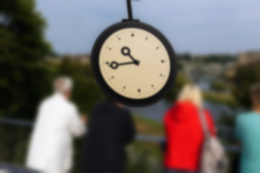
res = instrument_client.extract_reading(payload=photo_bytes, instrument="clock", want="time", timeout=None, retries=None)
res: 10:44
